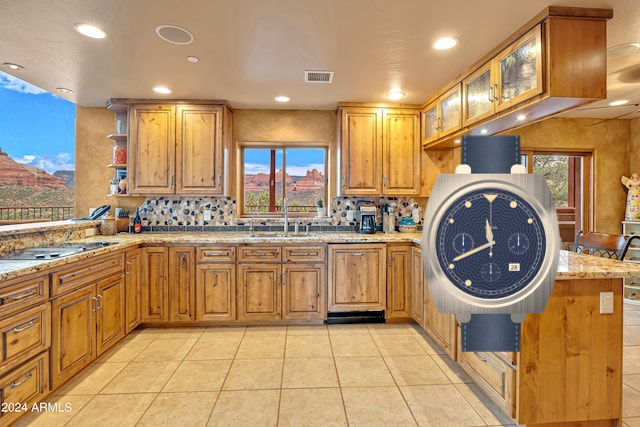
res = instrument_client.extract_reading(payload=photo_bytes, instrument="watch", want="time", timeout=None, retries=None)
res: 11:41
